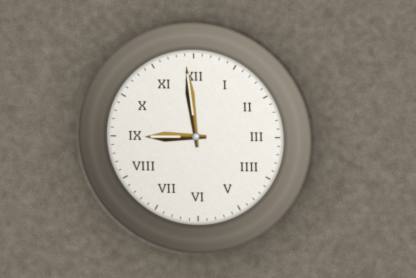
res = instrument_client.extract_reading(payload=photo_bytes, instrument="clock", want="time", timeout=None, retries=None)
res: 8:59
